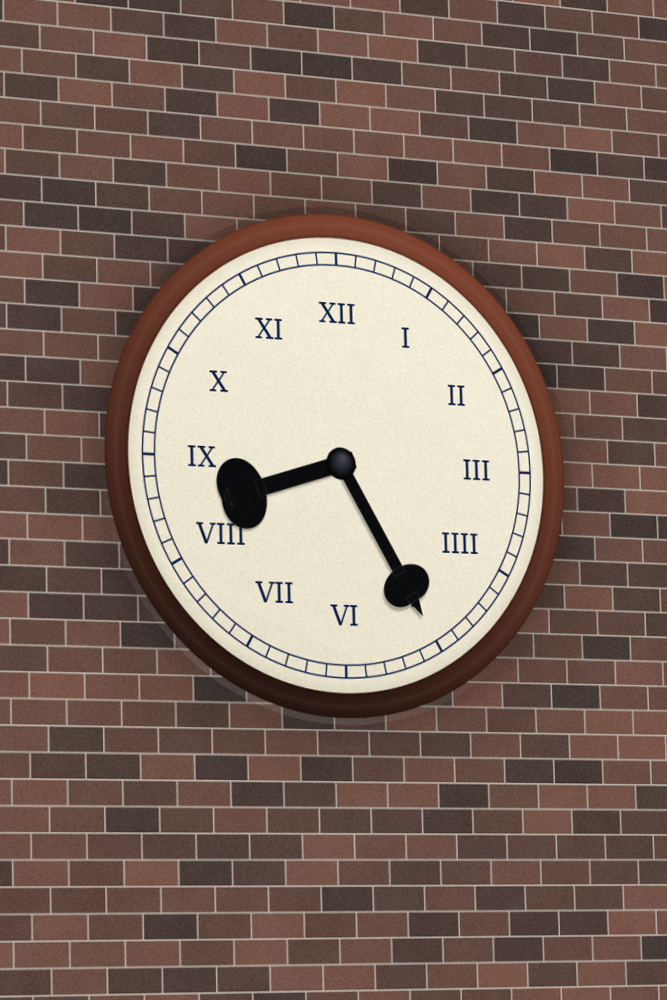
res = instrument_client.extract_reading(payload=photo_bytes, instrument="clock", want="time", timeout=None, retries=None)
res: 8:25
